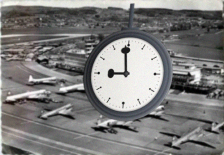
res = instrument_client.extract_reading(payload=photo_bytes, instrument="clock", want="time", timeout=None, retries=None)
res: 8:59
